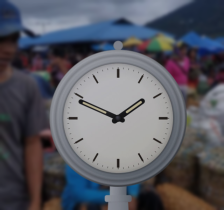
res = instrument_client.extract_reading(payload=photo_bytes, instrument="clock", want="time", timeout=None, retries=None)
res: 1:49
